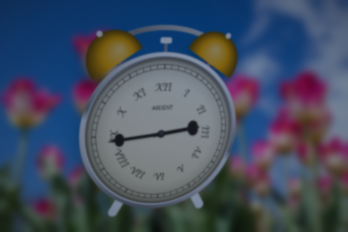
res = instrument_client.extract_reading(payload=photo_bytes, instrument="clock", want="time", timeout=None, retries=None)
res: 2:44
